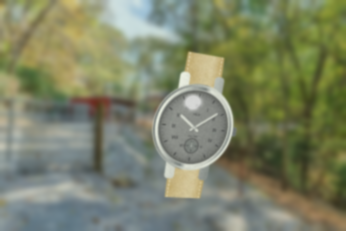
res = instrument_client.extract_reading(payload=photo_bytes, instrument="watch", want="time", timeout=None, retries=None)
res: 10:09
